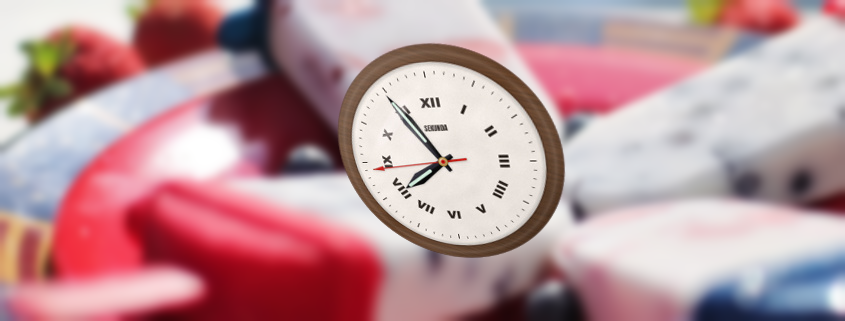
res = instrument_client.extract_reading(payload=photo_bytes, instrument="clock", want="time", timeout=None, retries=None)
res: 7:54:44
